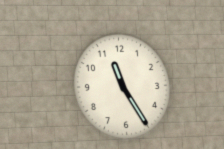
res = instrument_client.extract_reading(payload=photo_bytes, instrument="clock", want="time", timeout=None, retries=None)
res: 11:25
